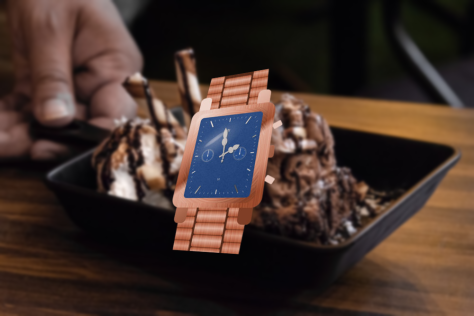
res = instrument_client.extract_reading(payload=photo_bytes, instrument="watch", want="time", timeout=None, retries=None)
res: 1:59
